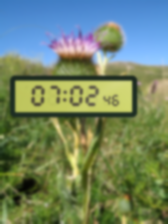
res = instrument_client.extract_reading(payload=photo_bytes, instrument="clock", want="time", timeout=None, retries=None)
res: 7:02:46
